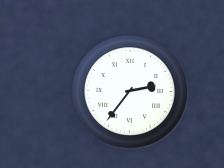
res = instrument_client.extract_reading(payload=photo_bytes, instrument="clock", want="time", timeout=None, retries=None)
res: 2:36
